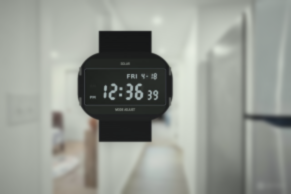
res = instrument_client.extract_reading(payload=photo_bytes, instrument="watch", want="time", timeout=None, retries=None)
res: 12:36:39
